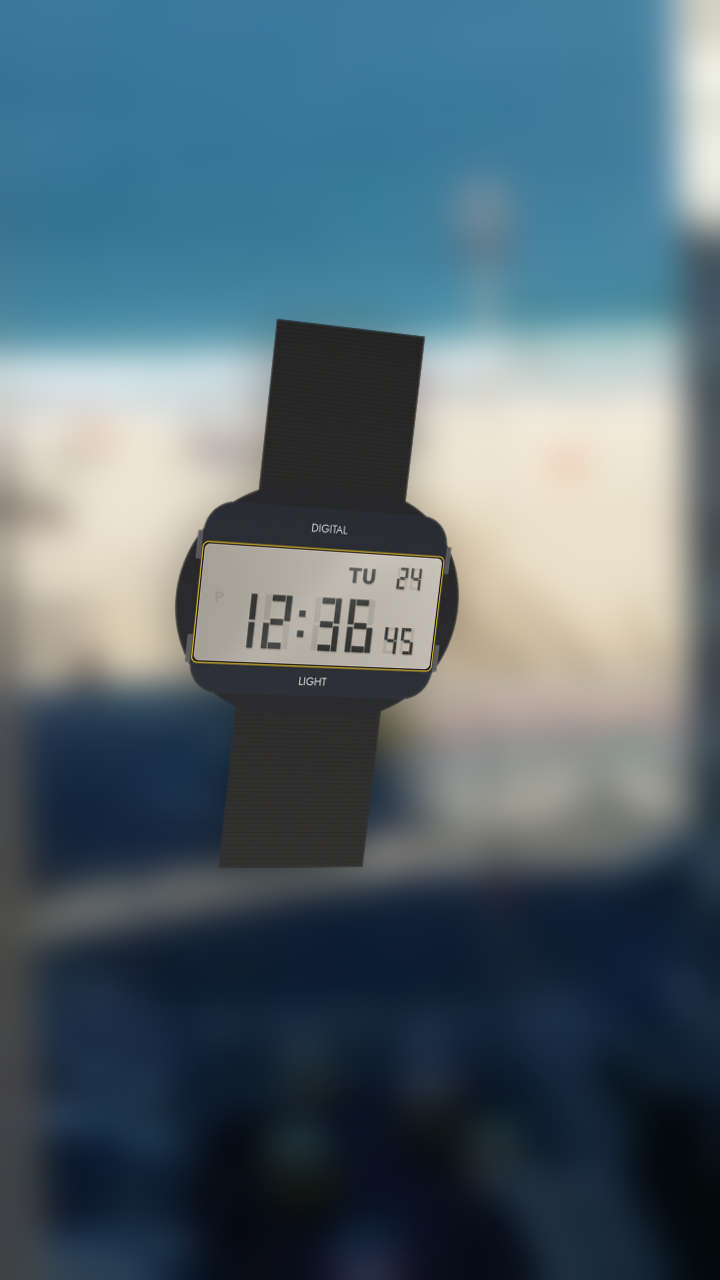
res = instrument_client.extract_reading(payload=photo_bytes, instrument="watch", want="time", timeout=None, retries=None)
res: 12:36:45
